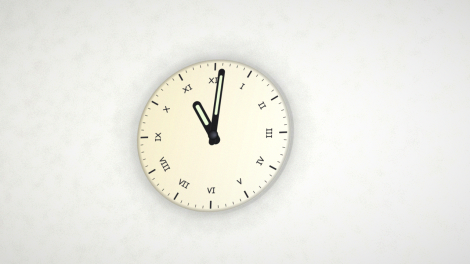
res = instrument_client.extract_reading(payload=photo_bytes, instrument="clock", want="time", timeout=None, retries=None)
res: 11:01
